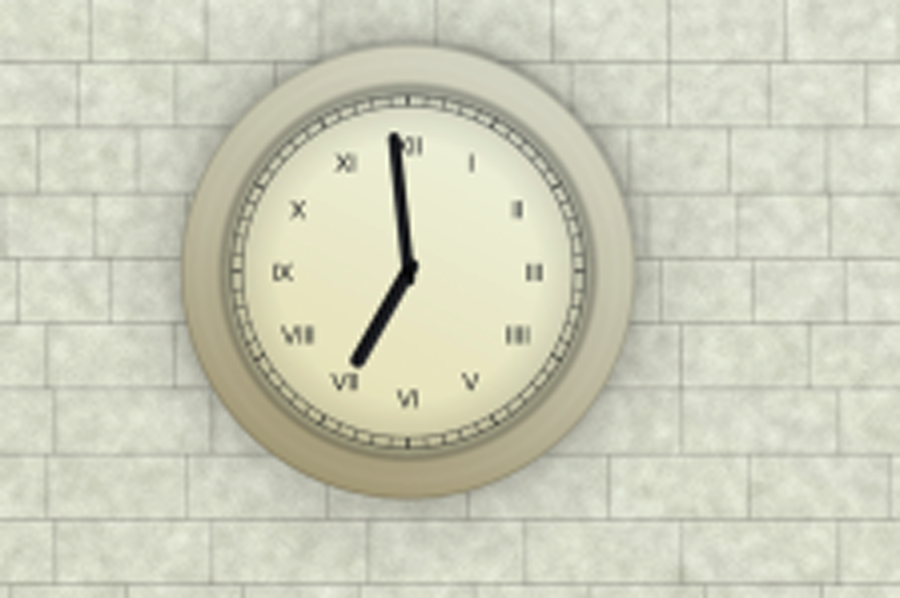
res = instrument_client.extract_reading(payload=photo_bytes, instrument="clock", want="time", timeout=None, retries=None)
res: 6:59
